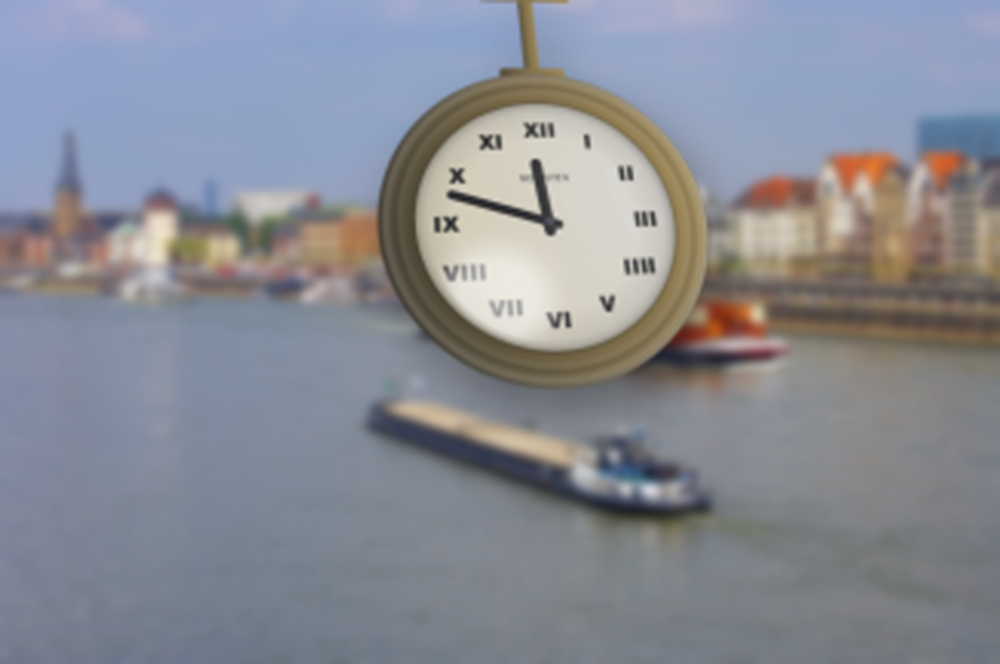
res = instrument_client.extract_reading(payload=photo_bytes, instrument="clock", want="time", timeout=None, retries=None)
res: 11:48
